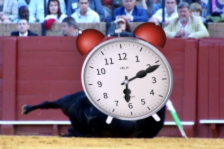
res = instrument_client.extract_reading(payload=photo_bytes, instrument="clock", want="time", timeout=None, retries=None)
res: 6:11
